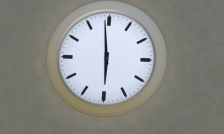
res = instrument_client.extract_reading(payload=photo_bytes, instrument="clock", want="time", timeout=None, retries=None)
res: 5:59
